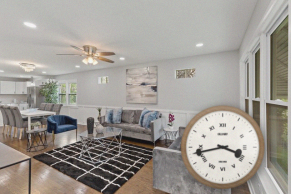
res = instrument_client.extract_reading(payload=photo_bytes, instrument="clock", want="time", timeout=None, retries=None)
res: 3:43
